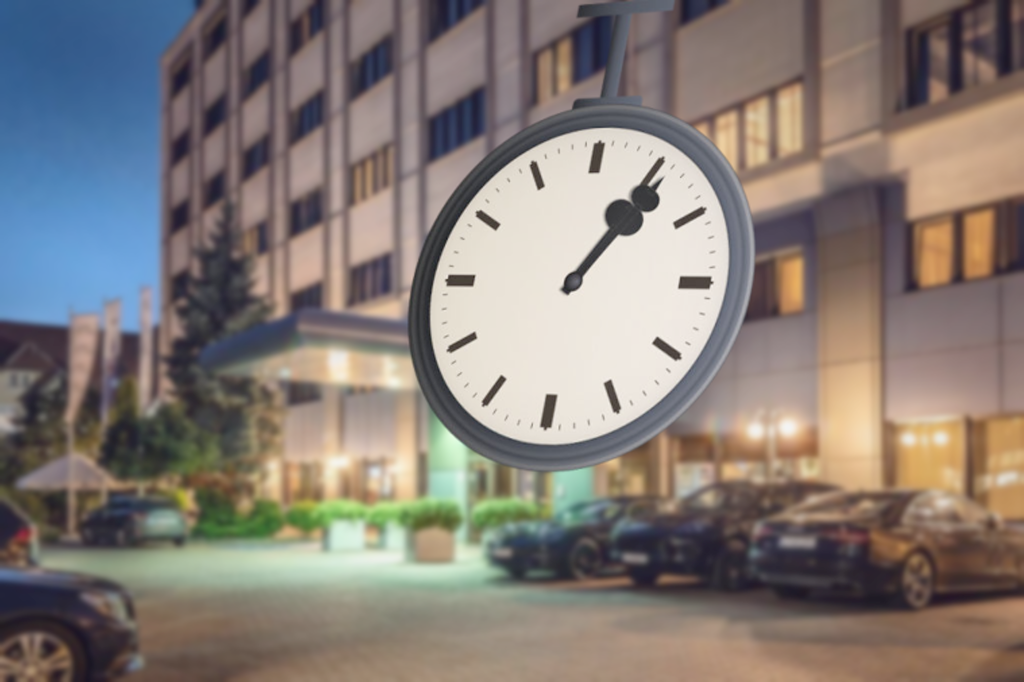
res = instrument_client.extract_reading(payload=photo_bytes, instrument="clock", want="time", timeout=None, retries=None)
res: 1:06
